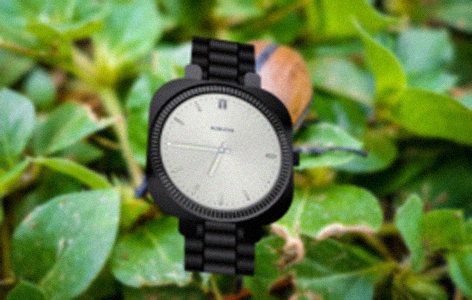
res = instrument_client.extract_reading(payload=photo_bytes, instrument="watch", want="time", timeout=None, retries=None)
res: 6:45
